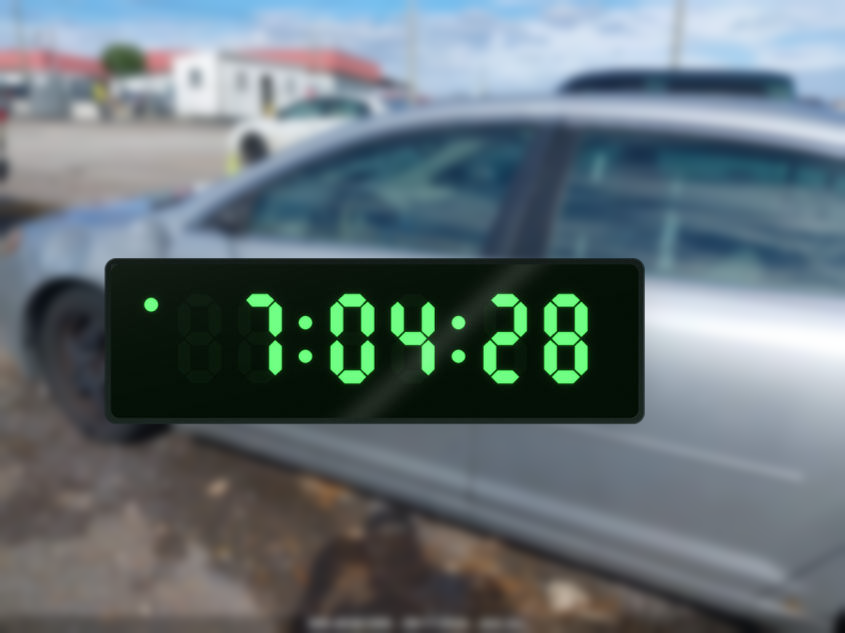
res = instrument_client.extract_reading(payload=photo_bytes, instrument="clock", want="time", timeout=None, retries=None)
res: 7:04:28
